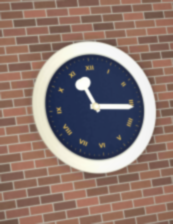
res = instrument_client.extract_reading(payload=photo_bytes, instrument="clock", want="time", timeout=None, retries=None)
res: 11:16
